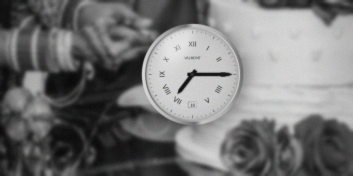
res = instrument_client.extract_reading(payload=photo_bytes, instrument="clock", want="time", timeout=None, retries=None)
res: 7:15
